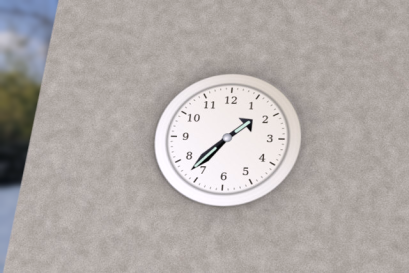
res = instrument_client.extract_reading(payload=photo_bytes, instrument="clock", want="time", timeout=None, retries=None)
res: 1:37
